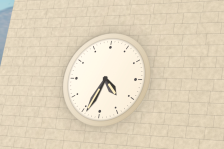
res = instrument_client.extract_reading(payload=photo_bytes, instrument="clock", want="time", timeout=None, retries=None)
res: 4:34
